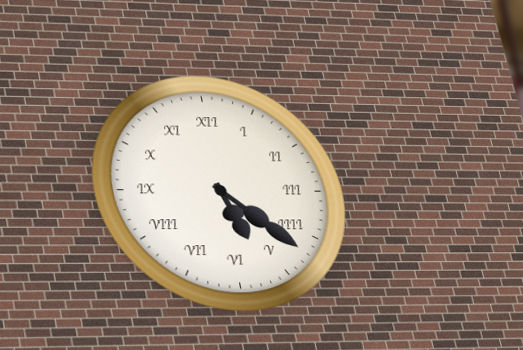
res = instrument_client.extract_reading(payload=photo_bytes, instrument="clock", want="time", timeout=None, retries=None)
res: 5:22
